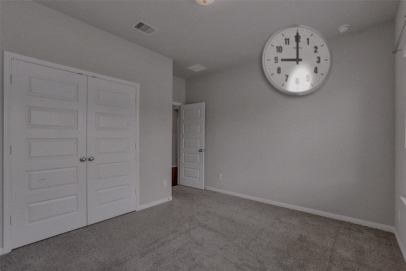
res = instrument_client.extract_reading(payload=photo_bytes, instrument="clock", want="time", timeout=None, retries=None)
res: 9:00
